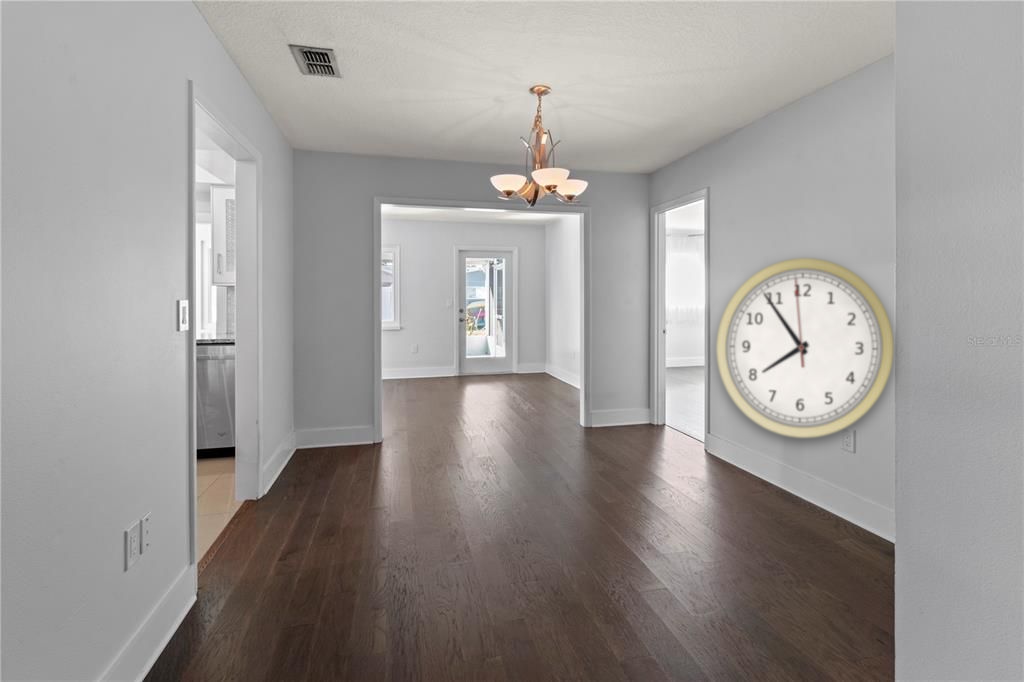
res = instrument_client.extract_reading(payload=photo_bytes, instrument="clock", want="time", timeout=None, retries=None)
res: 7:53:59
